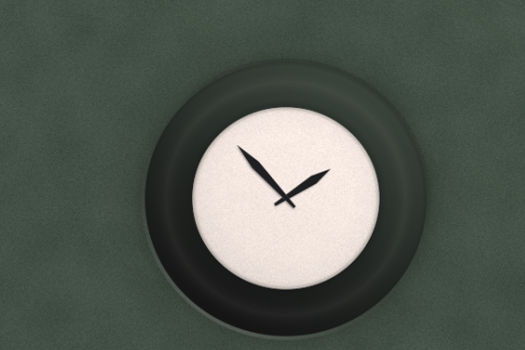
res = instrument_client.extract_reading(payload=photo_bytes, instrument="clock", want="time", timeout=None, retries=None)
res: 1:53
